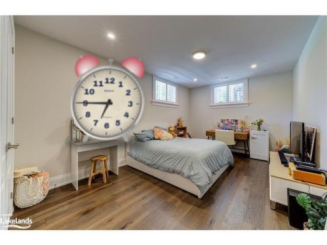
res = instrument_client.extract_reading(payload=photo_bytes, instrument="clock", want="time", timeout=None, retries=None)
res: 6:45
